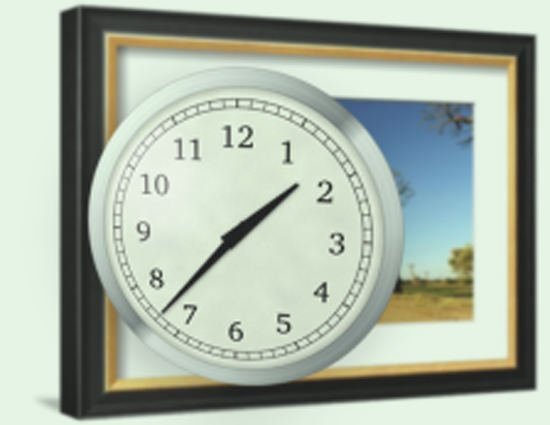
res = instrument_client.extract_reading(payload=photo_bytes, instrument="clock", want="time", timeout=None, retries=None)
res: 1:37
